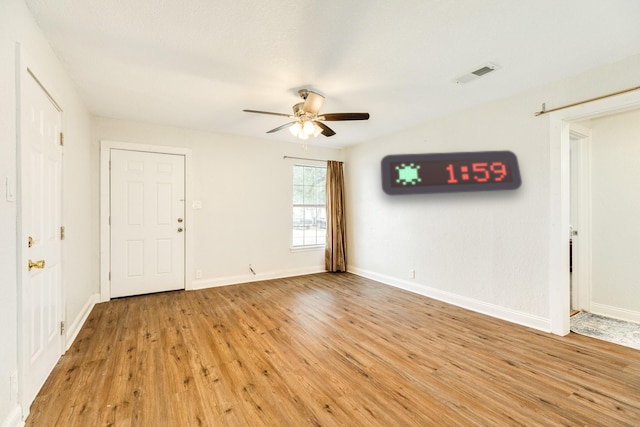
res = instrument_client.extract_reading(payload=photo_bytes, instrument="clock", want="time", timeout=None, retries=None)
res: 1:59
